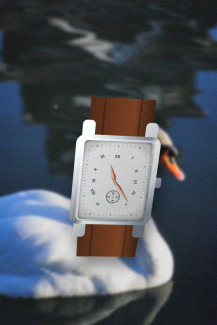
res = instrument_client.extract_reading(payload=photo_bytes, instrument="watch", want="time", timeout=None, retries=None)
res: 11:24
